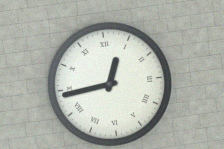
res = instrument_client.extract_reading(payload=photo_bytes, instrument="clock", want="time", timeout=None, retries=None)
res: 12:44
